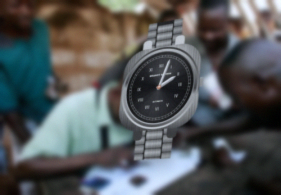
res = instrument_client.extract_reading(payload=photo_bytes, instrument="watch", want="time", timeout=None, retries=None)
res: 2:03
